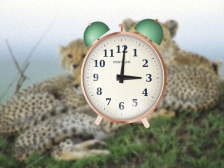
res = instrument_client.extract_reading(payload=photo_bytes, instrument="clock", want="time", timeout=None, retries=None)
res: 3:01
